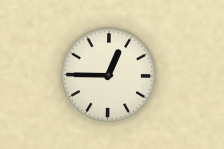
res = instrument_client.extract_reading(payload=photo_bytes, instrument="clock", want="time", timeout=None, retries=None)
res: 12:45
